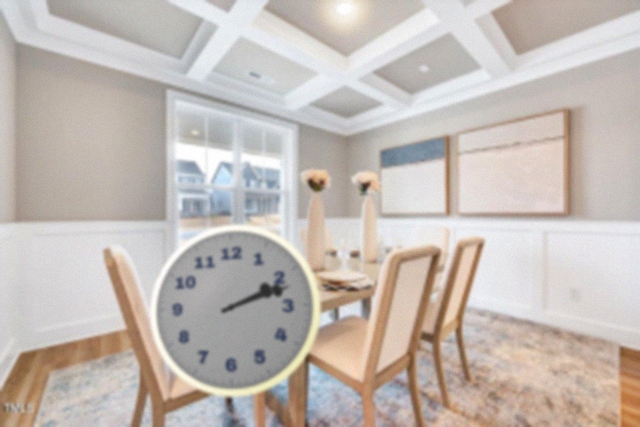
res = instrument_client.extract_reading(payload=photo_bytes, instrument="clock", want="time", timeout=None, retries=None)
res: 2:12
